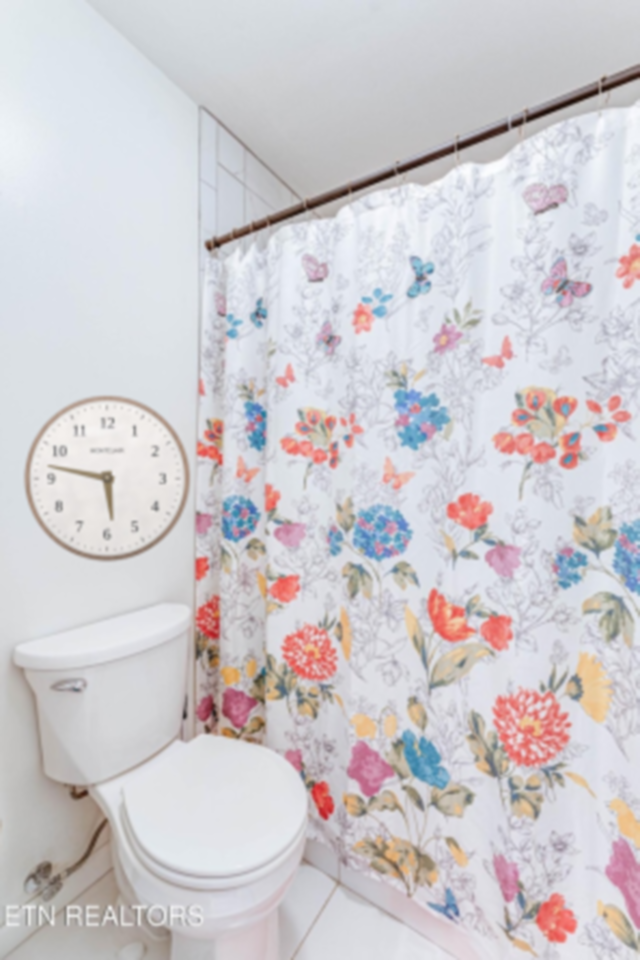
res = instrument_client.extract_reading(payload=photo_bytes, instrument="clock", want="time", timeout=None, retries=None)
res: 5:47
